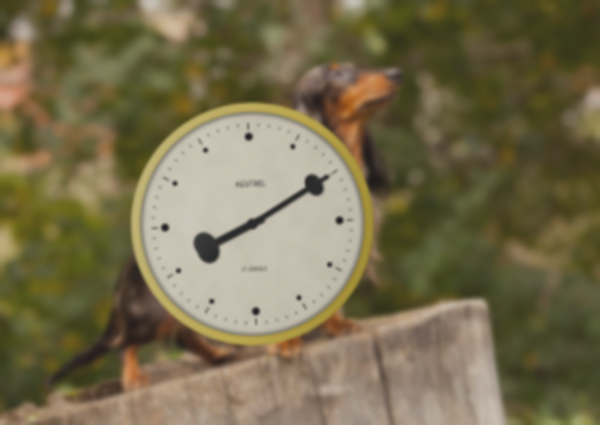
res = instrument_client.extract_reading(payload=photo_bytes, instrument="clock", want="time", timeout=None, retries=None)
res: 8:10
